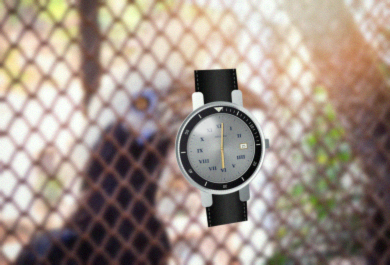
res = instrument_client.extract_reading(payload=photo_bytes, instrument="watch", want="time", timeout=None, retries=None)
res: 6:01
